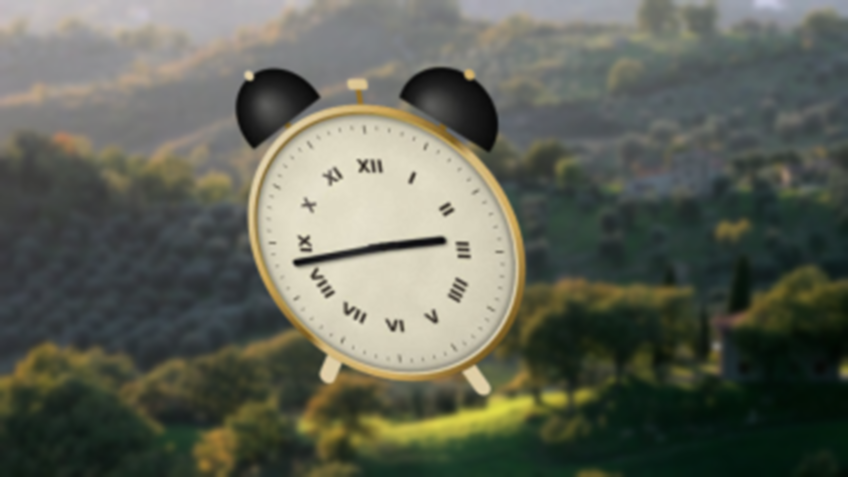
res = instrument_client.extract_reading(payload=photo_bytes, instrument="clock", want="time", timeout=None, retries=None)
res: 2:43
